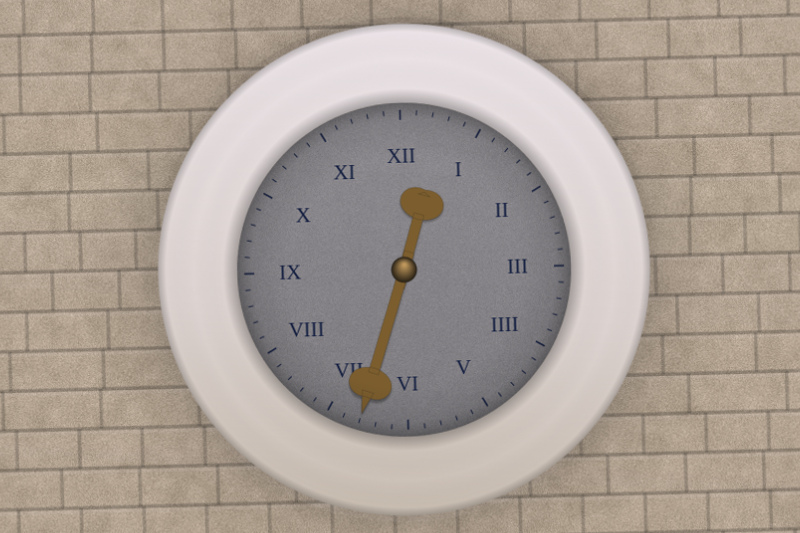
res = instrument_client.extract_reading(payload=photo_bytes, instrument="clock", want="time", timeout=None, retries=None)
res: 12:33
